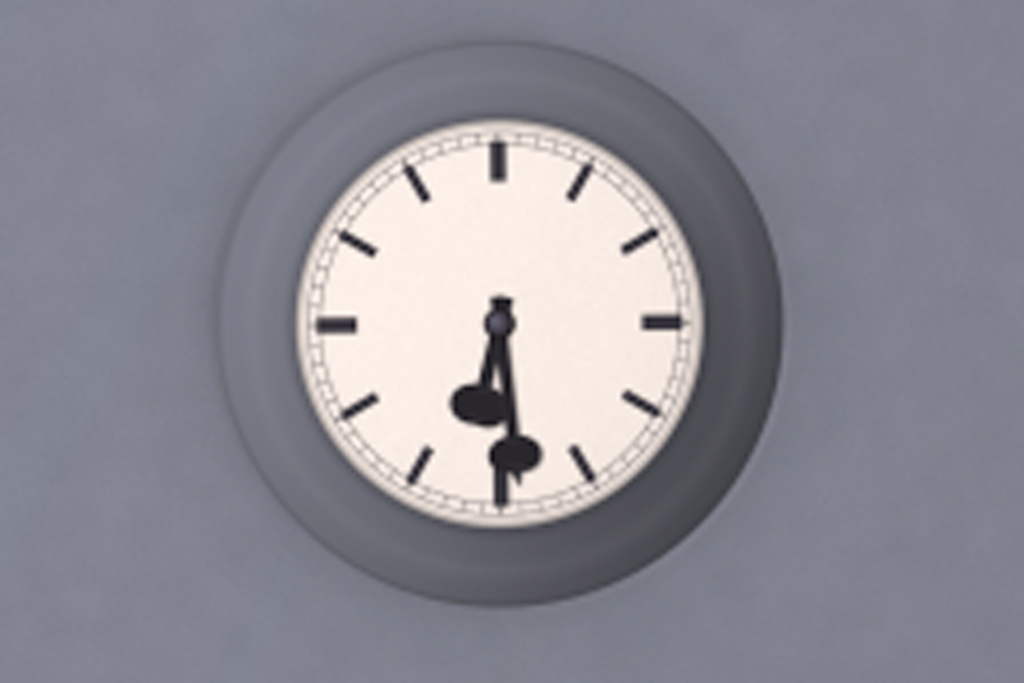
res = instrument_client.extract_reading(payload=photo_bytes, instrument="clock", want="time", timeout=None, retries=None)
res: 6:29
